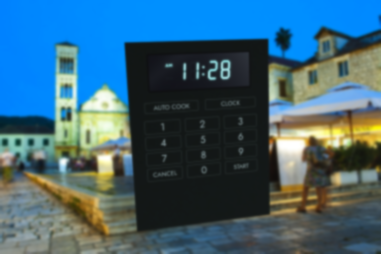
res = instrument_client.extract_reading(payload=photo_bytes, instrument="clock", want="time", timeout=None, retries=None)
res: 11:28
